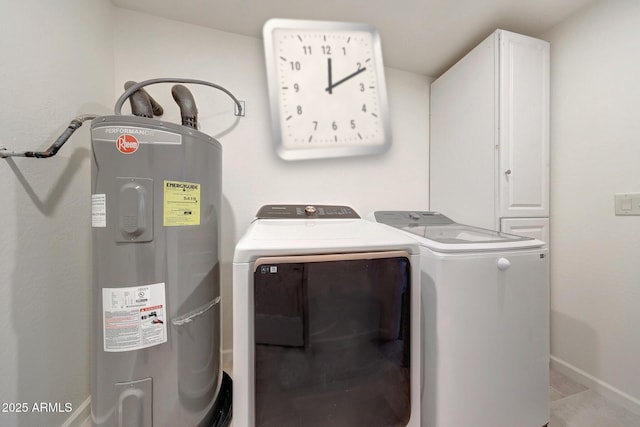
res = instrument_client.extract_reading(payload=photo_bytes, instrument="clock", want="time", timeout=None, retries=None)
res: 12:11
